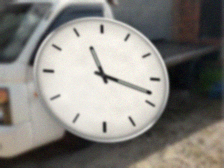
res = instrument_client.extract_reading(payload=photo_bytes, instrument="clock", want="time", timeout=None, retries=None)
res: 11:18
